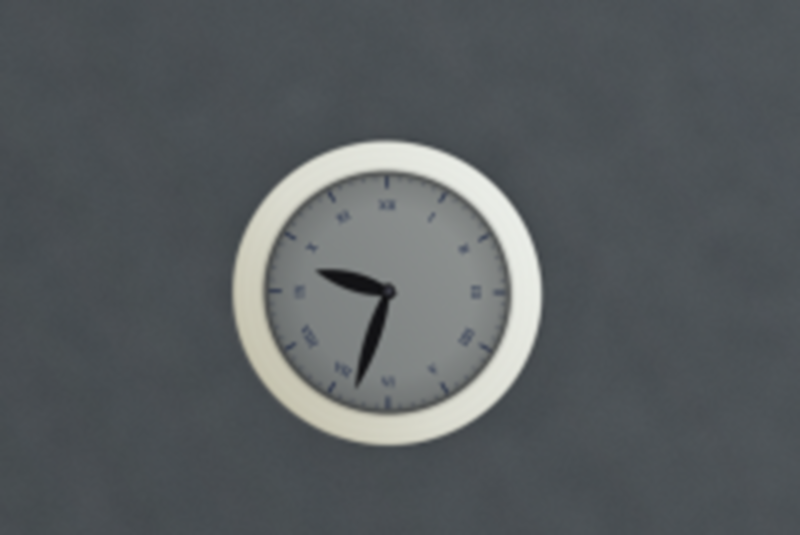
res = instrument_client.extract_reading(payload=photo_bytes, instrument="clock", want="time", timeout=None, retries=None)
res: 9:33
